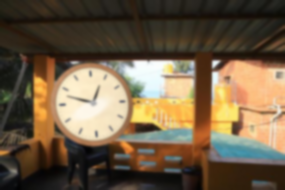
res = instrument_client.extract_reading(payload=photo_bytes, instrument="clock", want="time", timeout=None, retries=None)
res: 12:48
